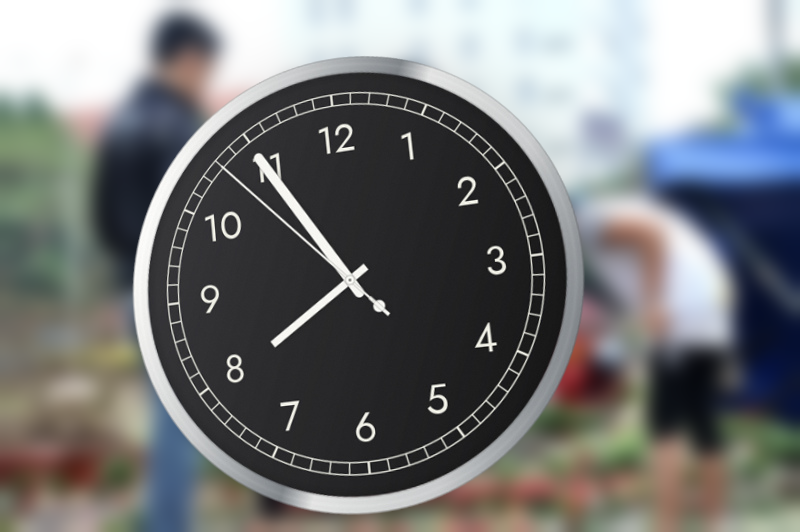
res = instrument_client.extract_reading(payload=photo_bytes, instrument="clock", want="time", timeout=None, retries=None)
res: 7:54:53
